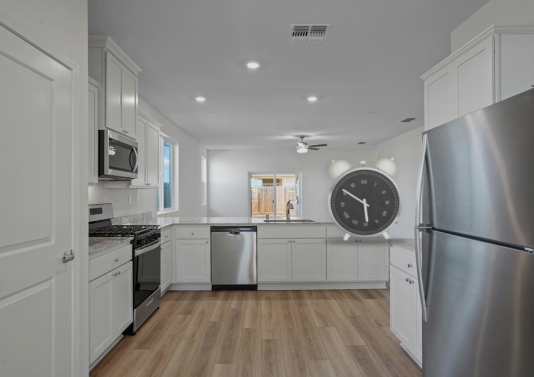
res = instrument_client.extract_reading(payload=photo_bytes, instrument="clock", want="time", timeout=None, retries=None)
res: 5:51
